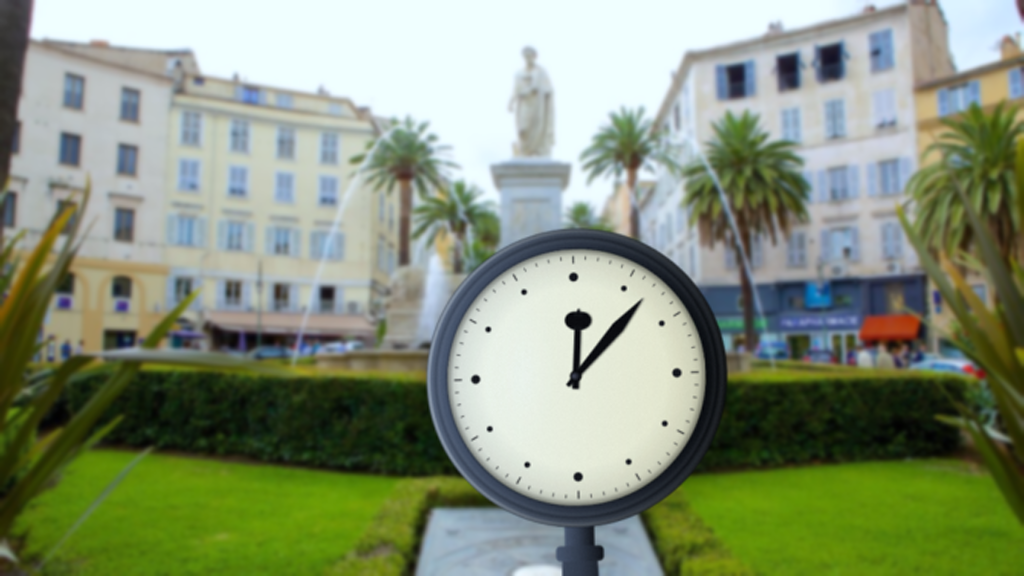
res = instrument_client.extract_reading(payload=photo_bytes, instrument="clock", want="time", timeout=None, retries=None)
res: 12:07
